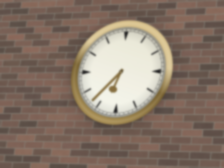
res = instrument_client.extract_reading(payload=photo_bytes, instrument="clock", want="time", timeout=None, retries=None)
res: 6:37
